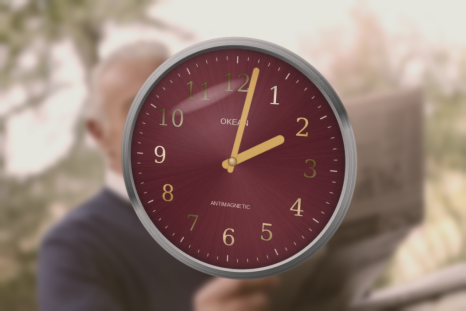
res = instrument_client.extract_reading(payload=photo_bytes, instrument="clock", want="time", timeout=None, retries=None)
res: 2:02
